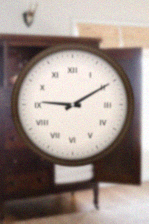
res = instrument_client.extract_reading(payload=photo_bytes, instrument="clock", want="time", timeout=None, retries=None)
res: 9:10
